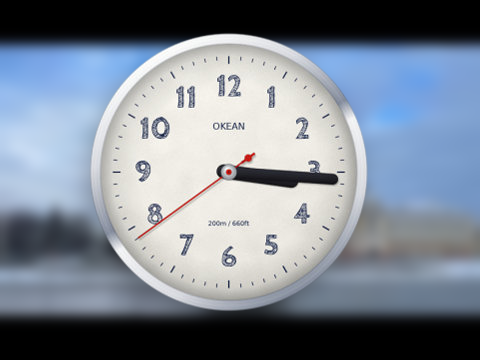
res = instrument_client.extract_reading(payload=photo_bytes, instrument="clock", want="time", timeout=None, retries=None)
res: 3:15:39
